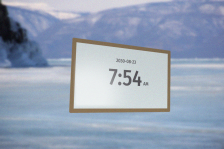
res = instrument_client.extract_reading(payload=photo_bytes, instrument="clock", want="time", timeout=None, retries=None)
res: 7:54
